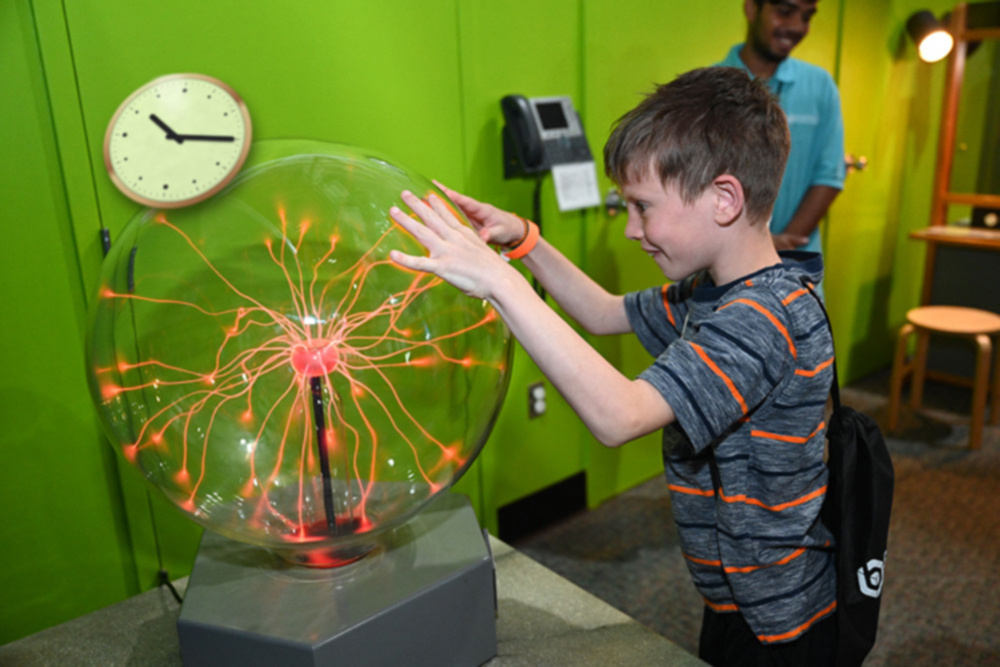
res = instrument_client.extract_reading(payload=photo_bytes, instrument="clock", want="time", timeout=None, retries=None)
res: 10:15
